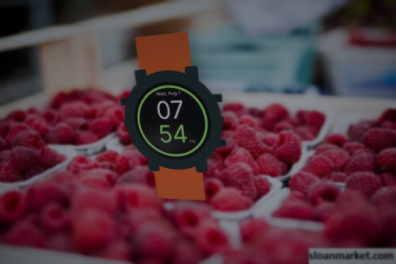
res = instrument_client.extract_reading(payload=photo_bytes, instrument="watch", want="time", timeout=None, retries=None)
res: 7:54
